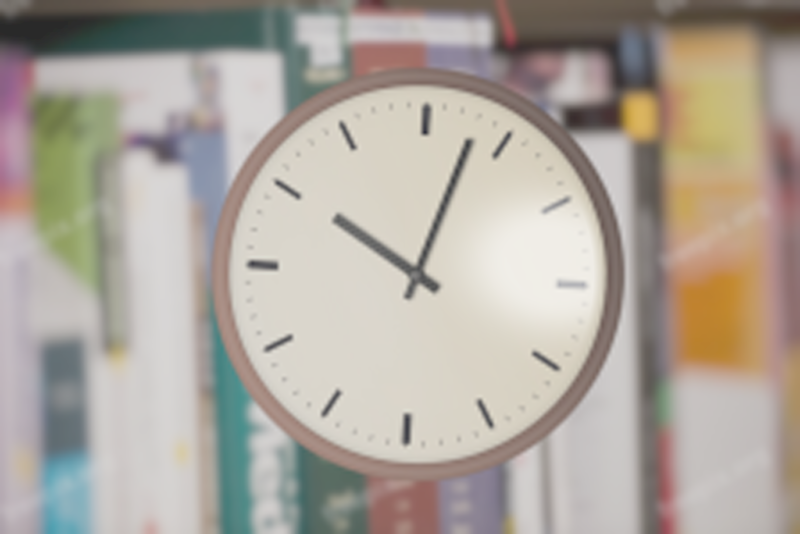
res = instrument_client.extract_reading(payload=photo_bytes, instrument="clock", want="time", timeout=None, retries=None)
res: 10:03
